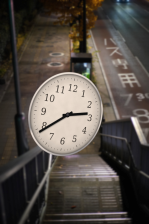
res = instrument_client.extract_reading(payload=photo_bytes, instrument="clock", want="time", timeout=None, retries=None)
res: 2:39
